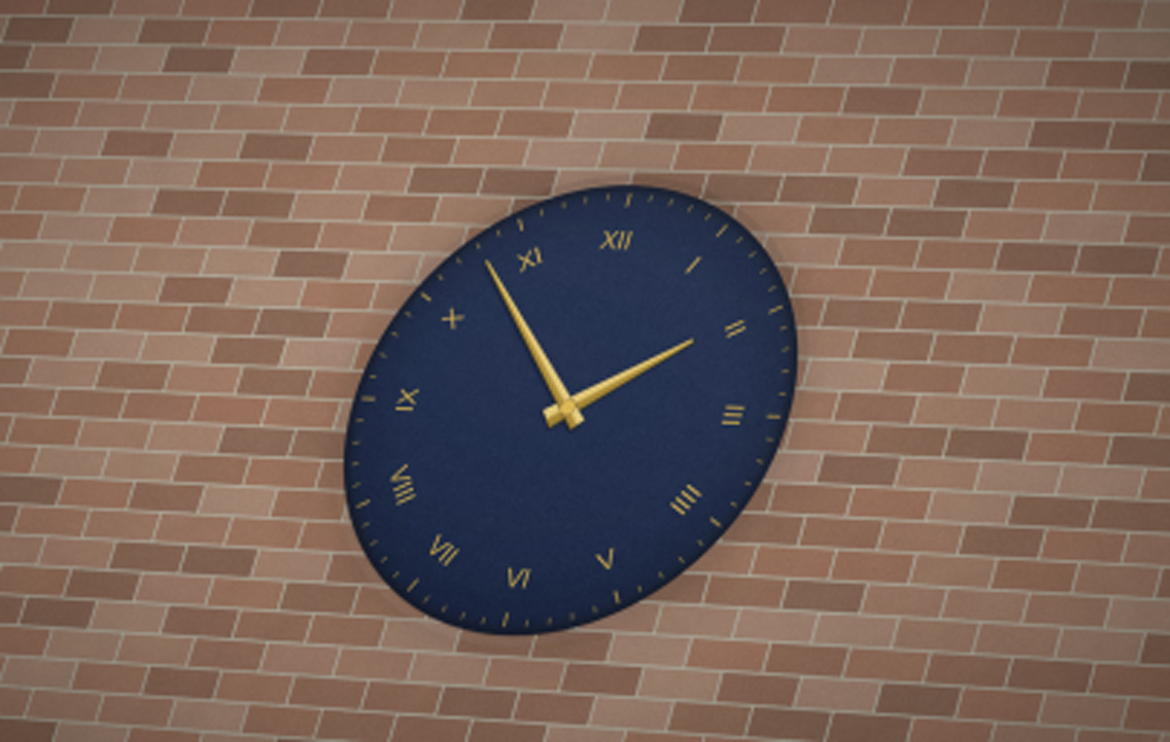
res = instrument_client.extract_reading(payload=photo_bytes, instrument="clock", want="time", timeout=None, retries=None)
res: 1:53
